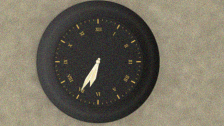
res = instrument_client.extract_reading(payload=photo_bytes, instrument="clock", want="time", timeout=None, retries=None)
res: 6:35
